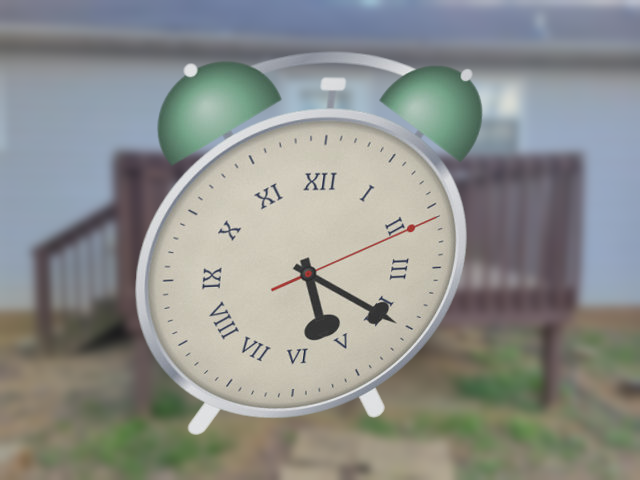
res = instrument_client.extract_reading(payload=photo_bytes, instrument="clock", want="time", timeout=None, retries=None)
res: 5:20:11
